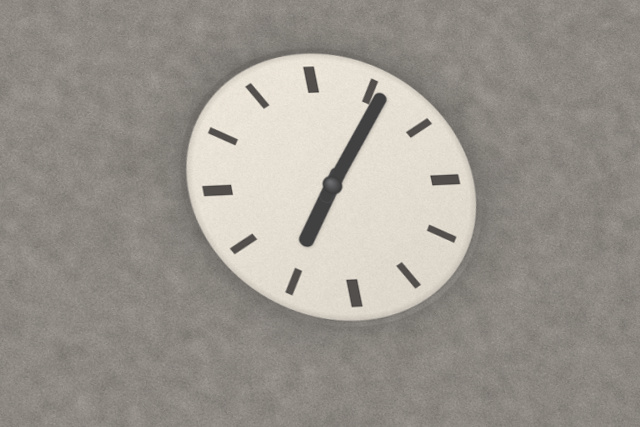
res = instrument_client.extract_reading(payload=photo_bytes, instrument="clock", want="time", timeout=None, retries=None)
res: 7:06
